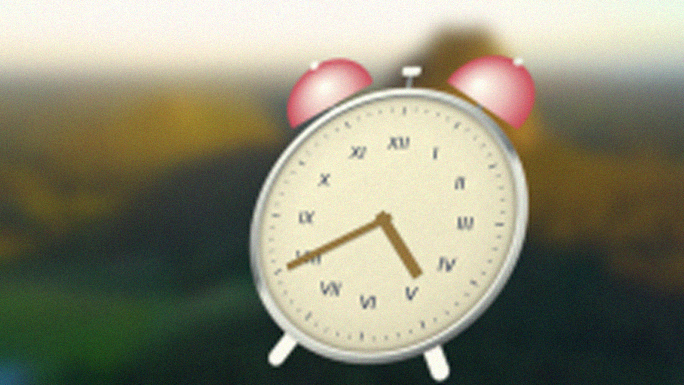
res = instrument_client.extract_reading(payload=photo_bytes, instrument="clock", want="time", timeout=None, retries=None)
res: 4:40
